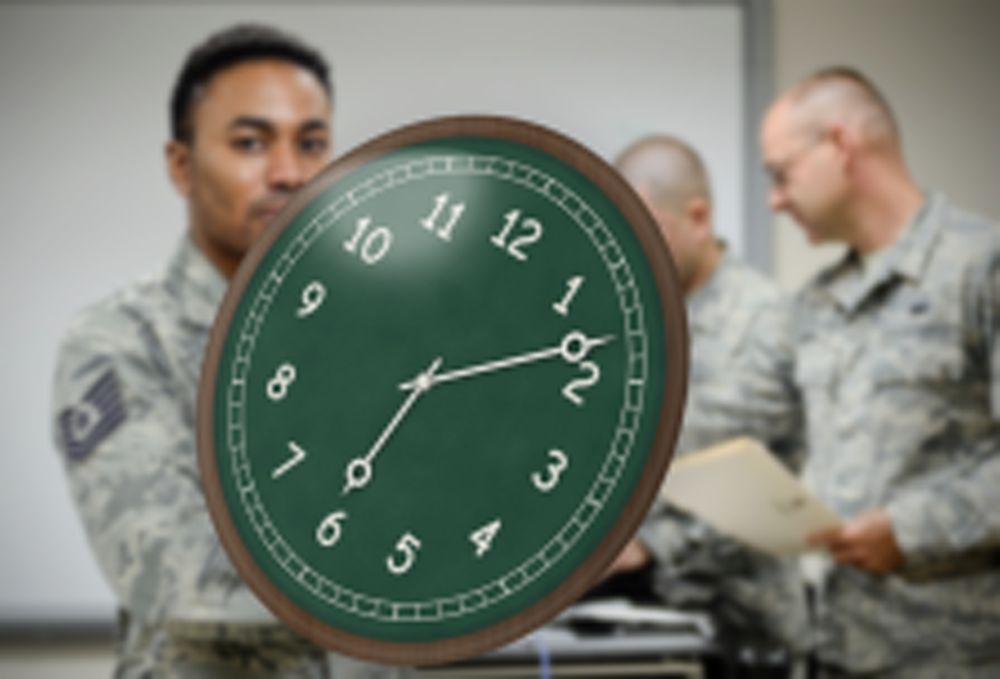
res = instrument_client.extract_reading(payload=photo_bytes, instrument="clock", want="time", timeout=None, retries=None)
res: 6:08
